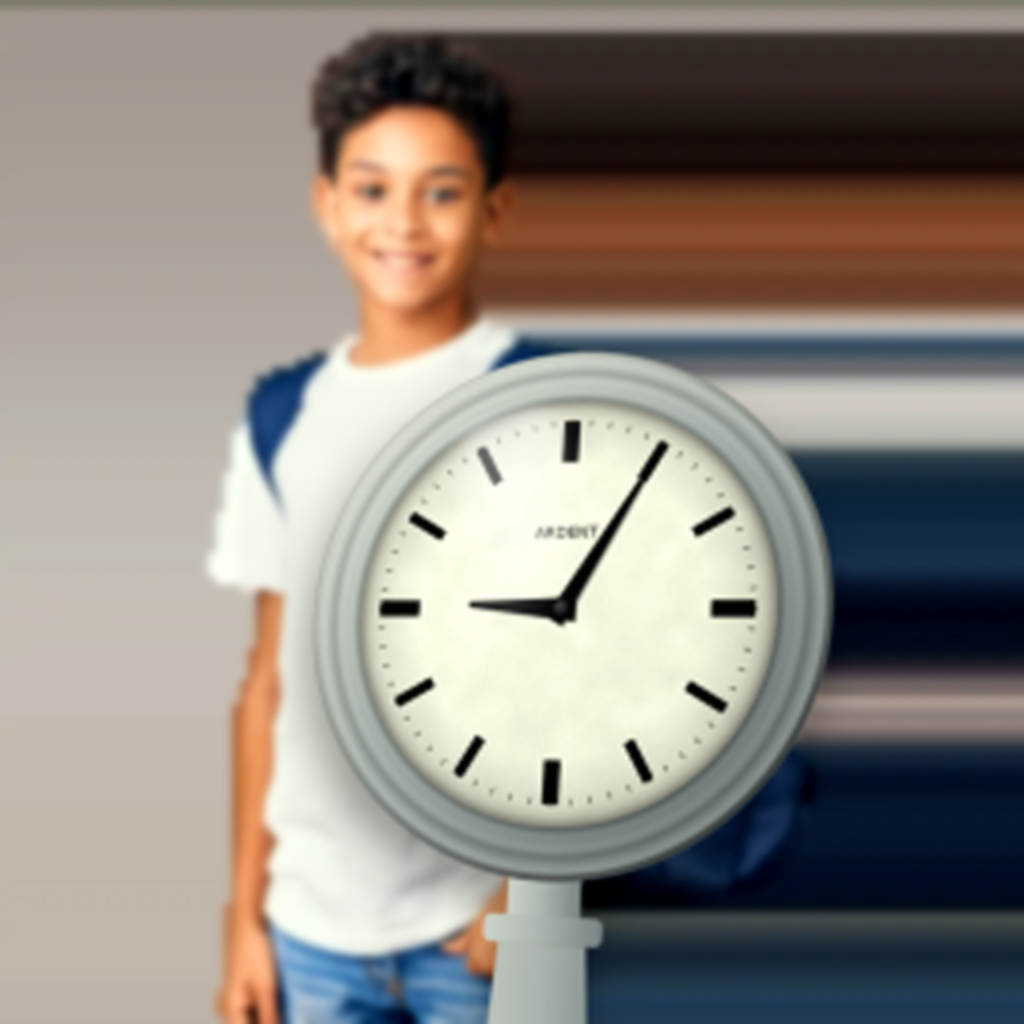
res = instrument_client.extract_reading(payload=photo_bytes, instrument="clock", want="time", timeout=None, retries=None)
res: 9:05
